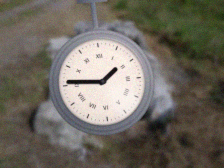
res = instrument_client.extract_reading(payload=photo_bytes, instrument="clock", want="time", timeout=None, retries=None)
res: 1:46
